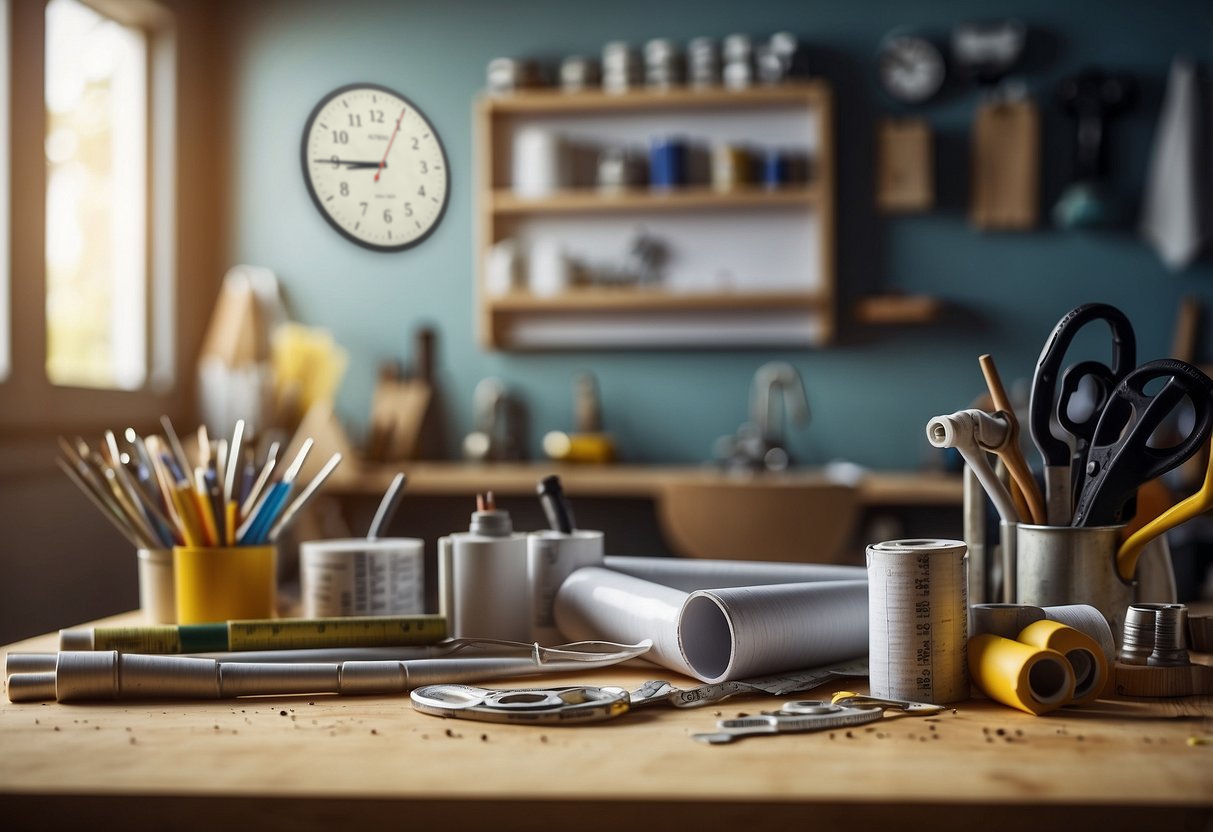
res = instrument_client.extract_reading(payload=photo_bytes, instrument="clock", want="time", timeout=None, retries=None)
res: 8:45:05
